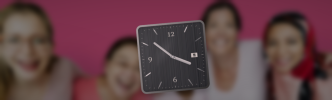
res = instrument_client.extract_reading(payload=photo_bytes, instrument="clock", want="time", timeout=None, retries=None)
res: 3:52
